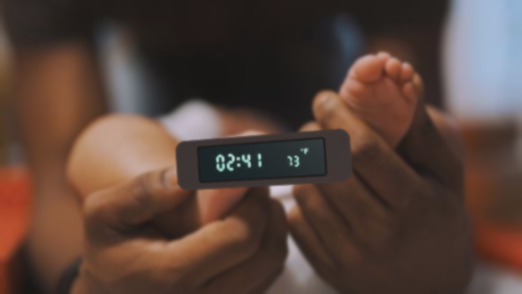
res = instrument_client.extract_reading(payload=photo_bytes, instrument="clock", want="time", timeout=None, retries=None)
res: 2:41
